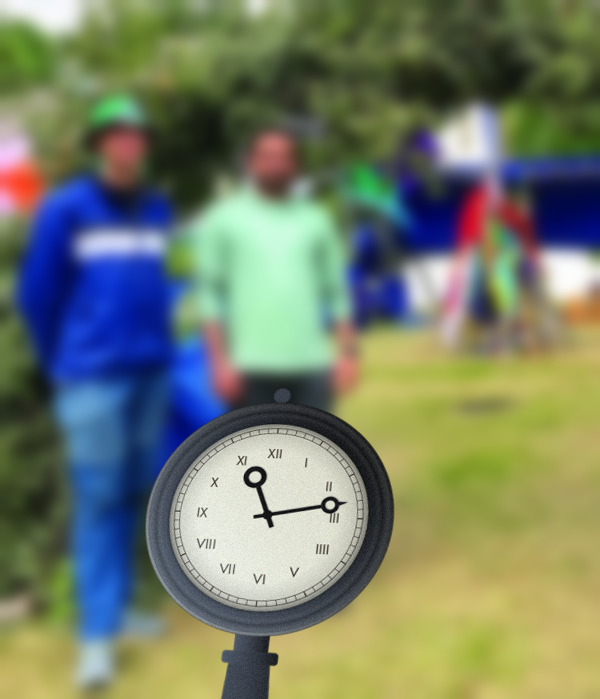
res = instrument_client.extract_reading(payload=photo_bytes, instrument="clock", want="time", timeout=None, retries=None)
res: 11:13
